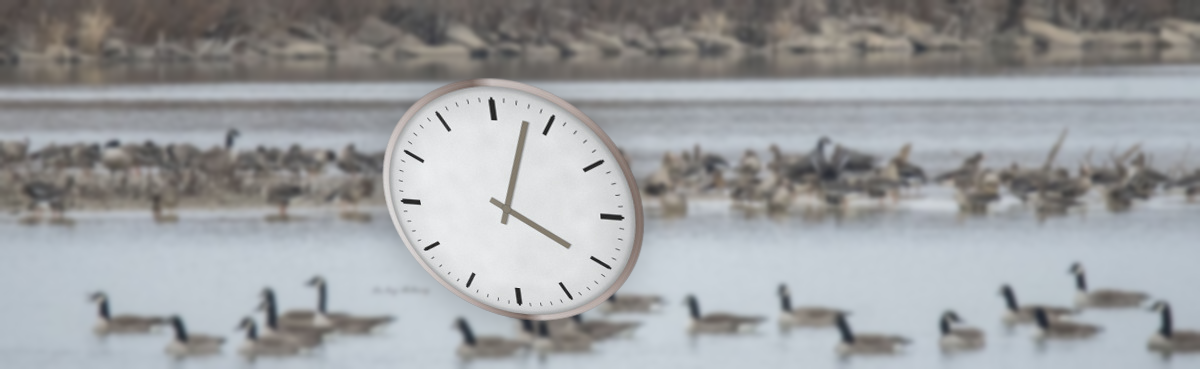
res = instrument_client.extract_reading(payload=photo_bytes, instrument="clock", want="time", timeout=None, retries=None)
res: 4:03
